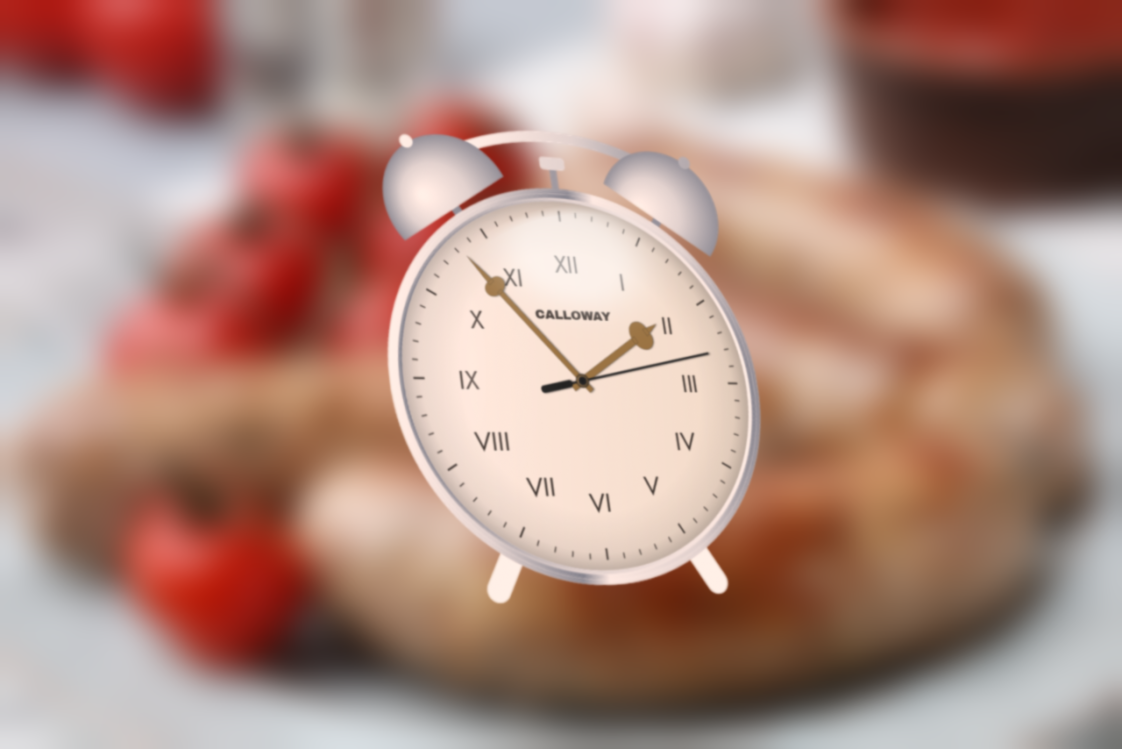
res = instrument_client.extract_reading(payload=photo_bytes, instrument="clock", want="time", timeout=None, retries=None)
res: 1:53:13
